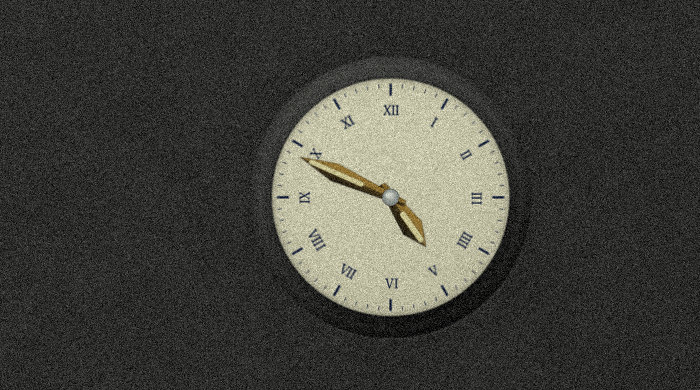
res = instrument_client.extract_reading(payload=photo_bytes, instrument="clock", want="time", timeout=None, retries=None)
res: 4:49
